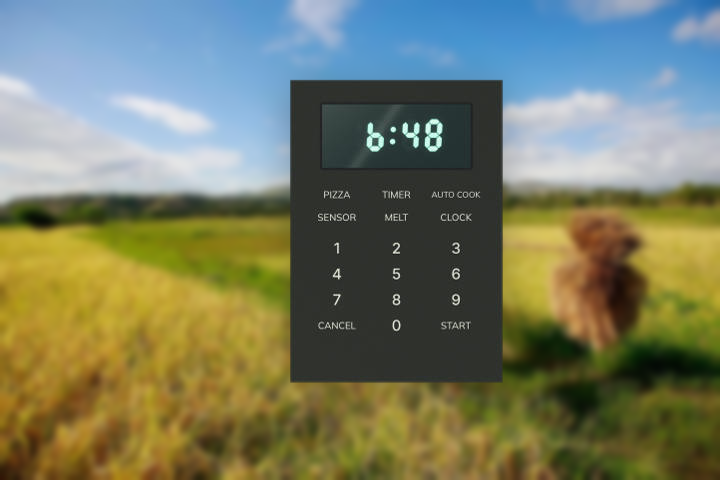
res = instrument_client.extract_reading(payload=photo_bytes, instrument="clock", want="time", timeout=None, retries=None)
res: 6:48
